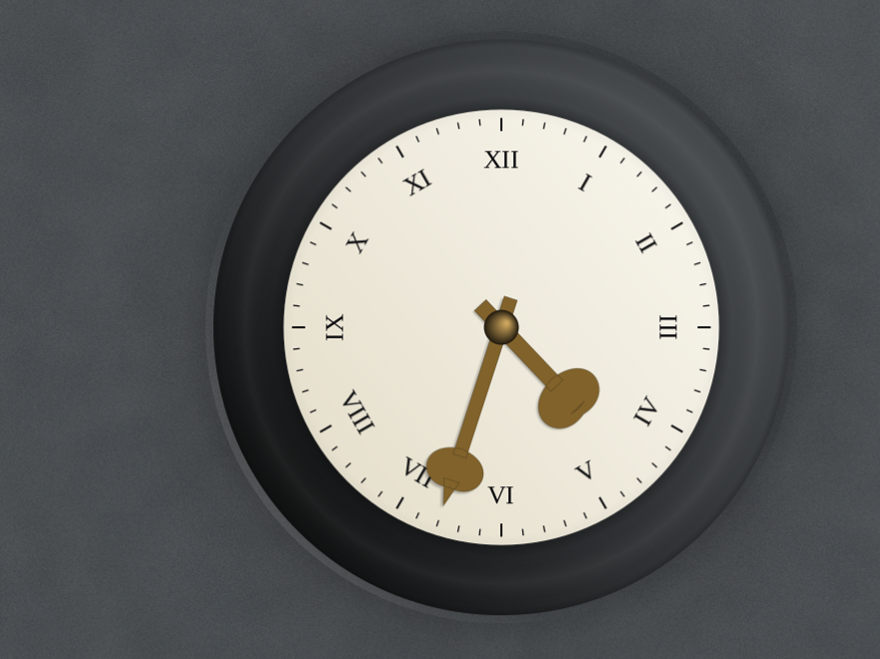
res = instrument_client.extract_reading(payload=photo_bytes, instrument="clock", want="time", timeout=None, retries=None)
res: 4:33
